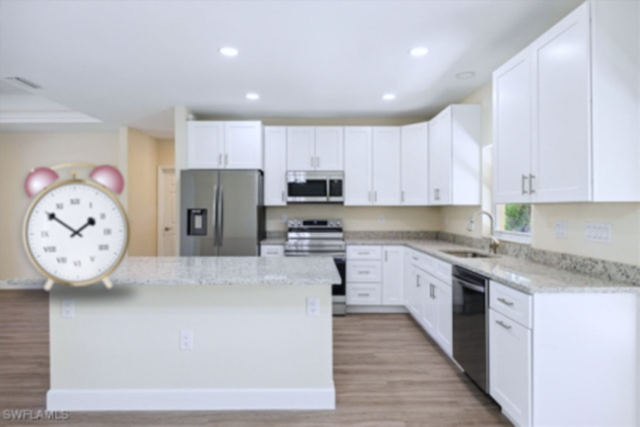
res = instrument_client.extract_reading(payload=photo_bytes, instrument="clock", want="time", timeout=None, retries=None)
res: 1:51
